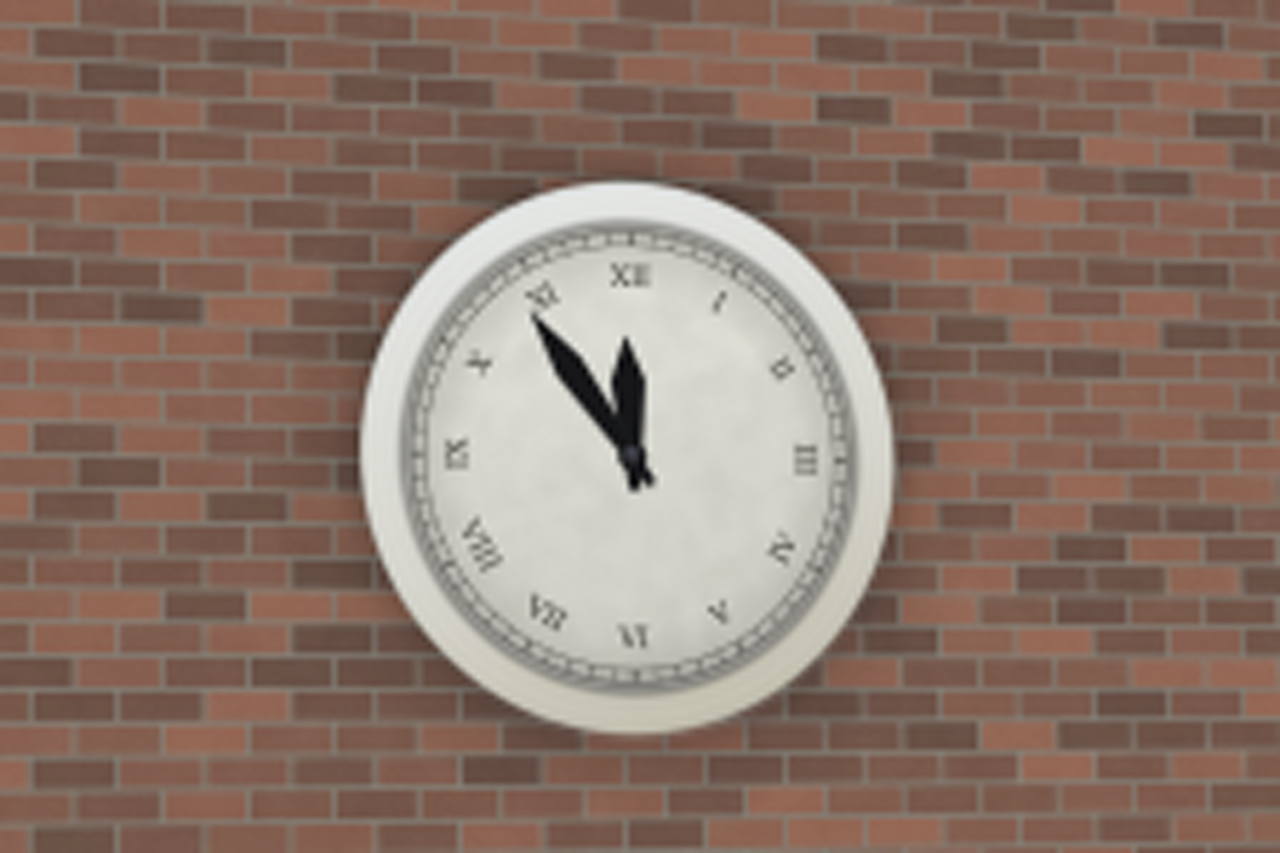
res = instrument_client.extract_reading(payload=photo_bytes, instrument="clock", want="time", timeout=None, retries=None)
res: 11:54
